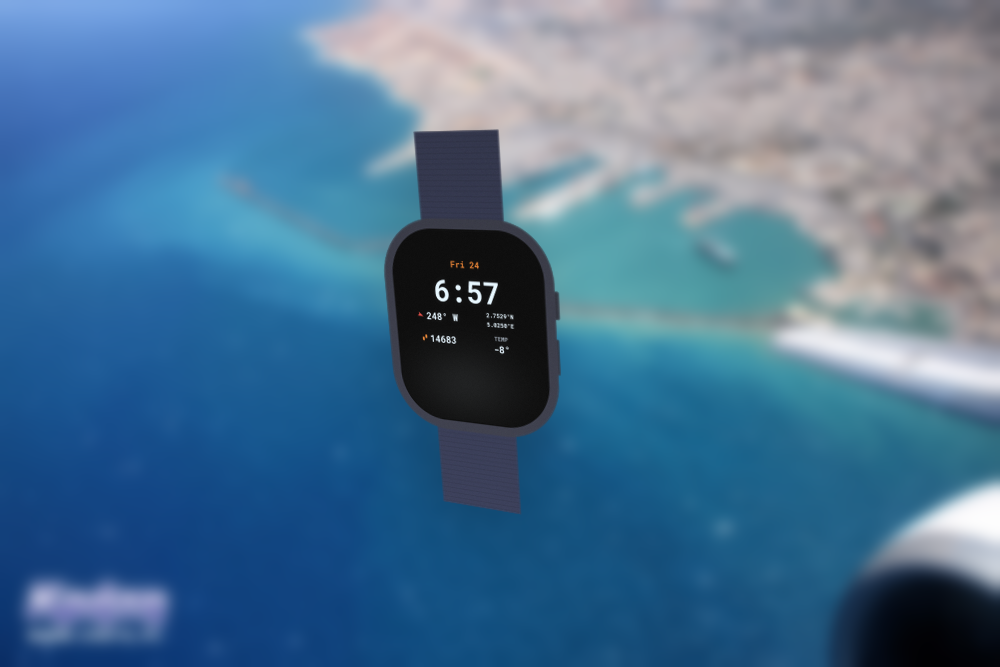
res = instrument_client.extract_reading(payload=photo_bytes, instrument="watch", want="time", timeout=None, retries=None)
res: 6:57
